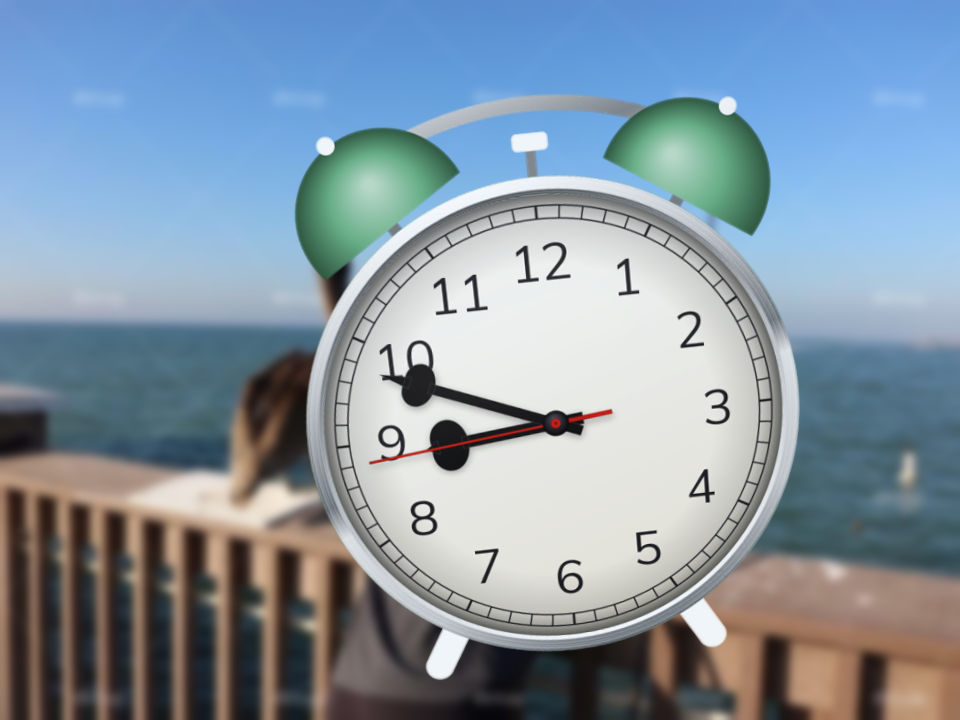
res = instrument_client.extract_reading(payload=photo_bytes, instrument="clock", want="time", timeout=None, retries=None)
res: 8:48:44
